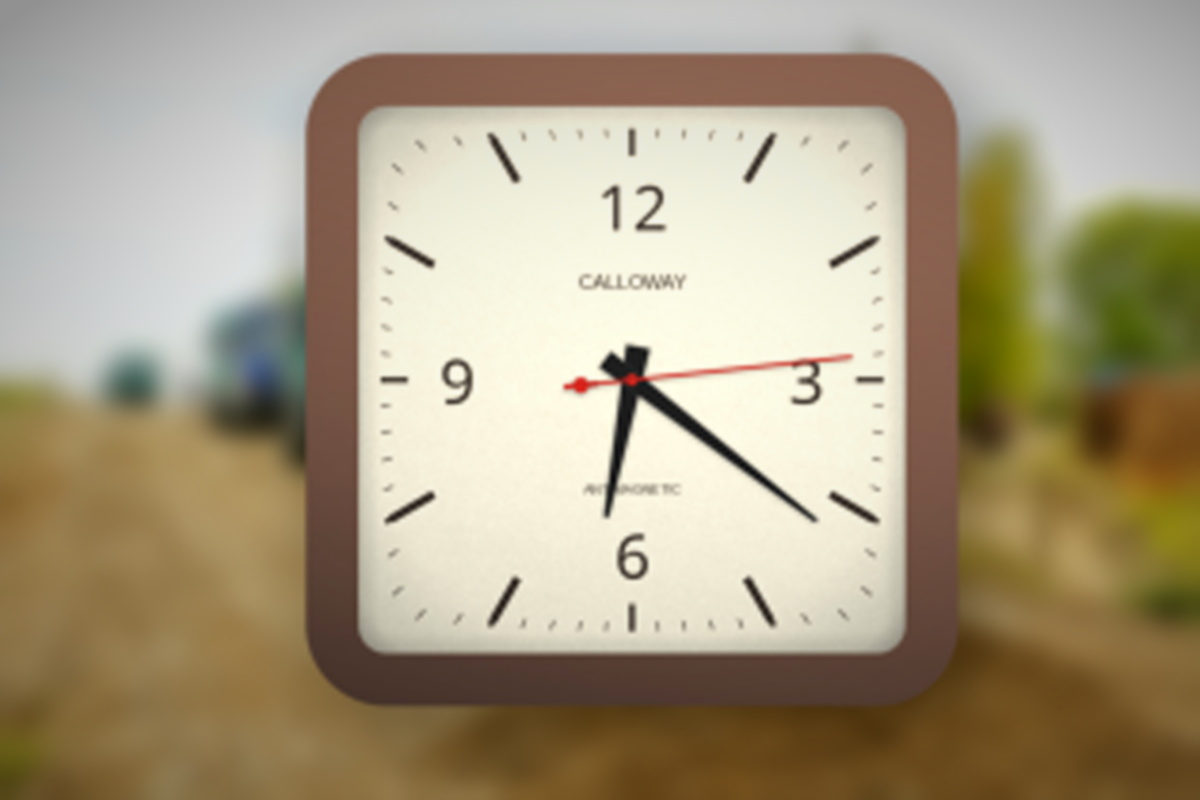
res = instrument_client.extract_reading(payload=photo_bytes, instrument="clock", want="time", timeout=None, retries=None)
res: 6:21:14
